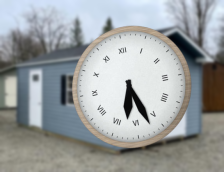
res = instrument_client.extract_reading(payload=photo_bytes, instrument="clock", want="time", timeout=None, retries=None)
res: 6:27
